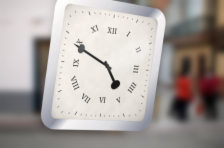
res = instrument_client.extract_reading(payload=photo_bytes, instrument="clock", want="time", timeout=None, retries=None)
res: 4:49
